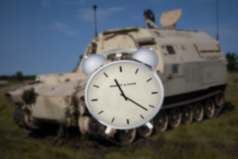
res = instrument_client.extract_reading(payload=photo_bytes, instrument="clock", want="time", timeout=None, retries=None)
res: 11:22
